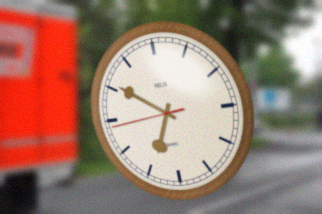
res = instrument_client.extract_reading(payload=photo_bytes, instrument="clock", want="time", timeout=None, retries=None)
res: 6:50:44
